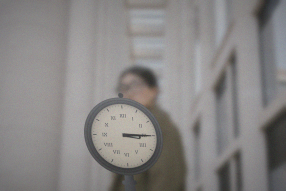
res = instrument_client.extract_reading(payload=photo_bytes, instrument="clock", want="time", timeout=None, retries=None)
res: 3:15
